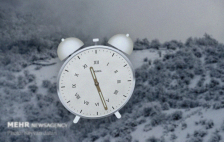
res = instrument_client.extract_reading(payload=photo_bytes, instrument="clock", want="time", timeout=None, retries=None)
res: 11:27
